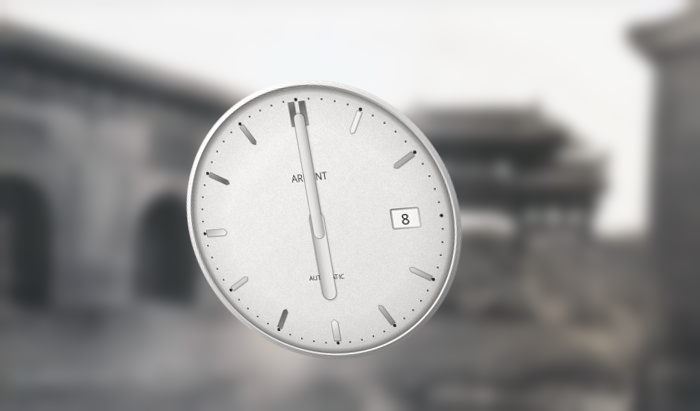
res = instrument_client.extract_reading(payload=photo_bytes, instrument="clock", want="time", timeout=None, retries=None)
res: 6:00
